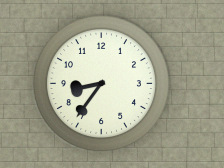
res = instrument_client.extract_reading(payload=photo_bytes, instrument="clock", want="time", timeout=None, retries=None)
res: 8:36
